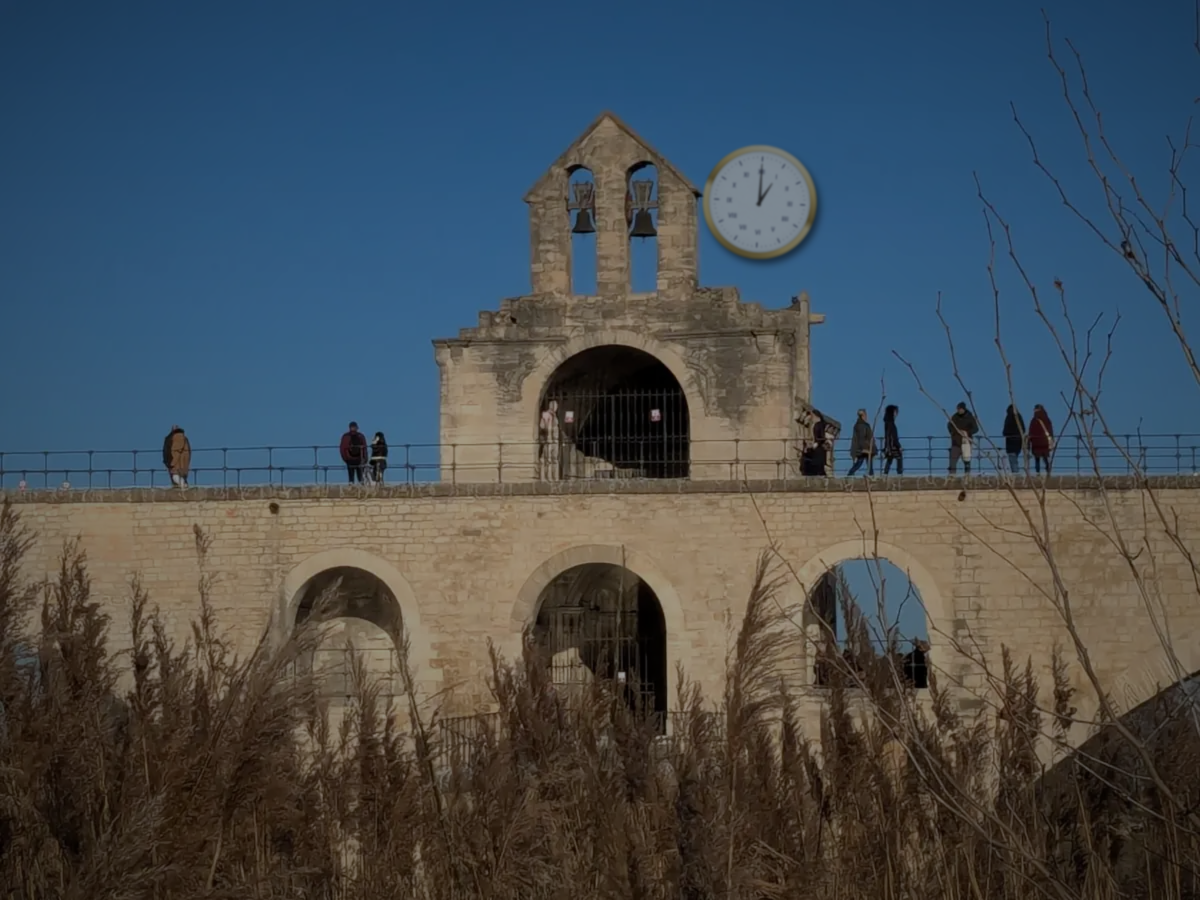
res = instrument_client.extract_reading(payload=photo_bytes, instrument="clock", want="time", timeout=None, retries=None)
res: 1:00
